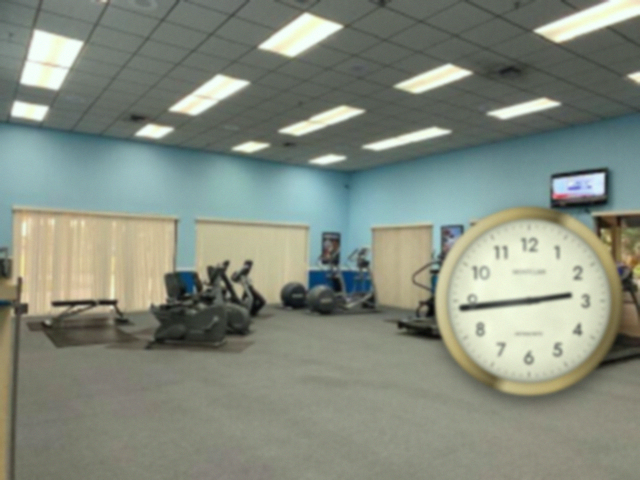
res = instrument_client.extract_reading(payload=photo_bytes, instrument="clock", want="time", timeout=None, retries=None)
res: 2:44
